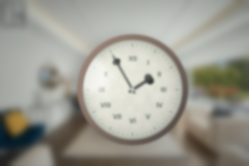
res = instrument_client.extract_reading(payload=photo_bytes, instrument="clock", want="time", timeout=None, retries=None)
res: 1:55
